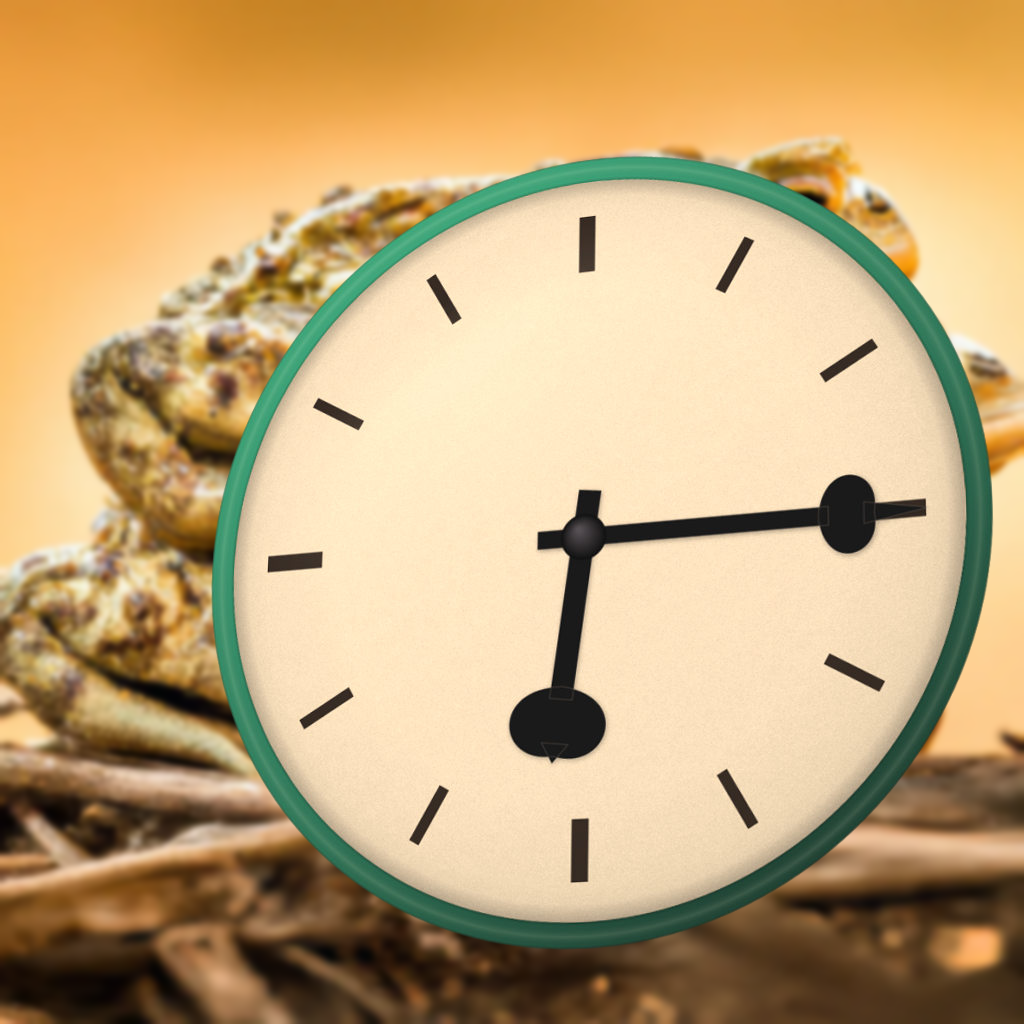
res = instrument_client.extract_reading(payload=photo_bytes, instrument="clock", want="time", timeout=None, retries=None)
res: 6:15
